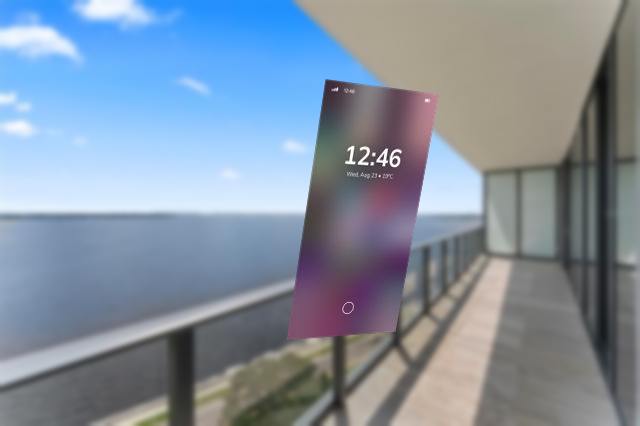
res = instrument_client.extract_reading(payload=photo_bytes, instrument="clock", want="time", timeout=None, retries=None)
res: 12:46
